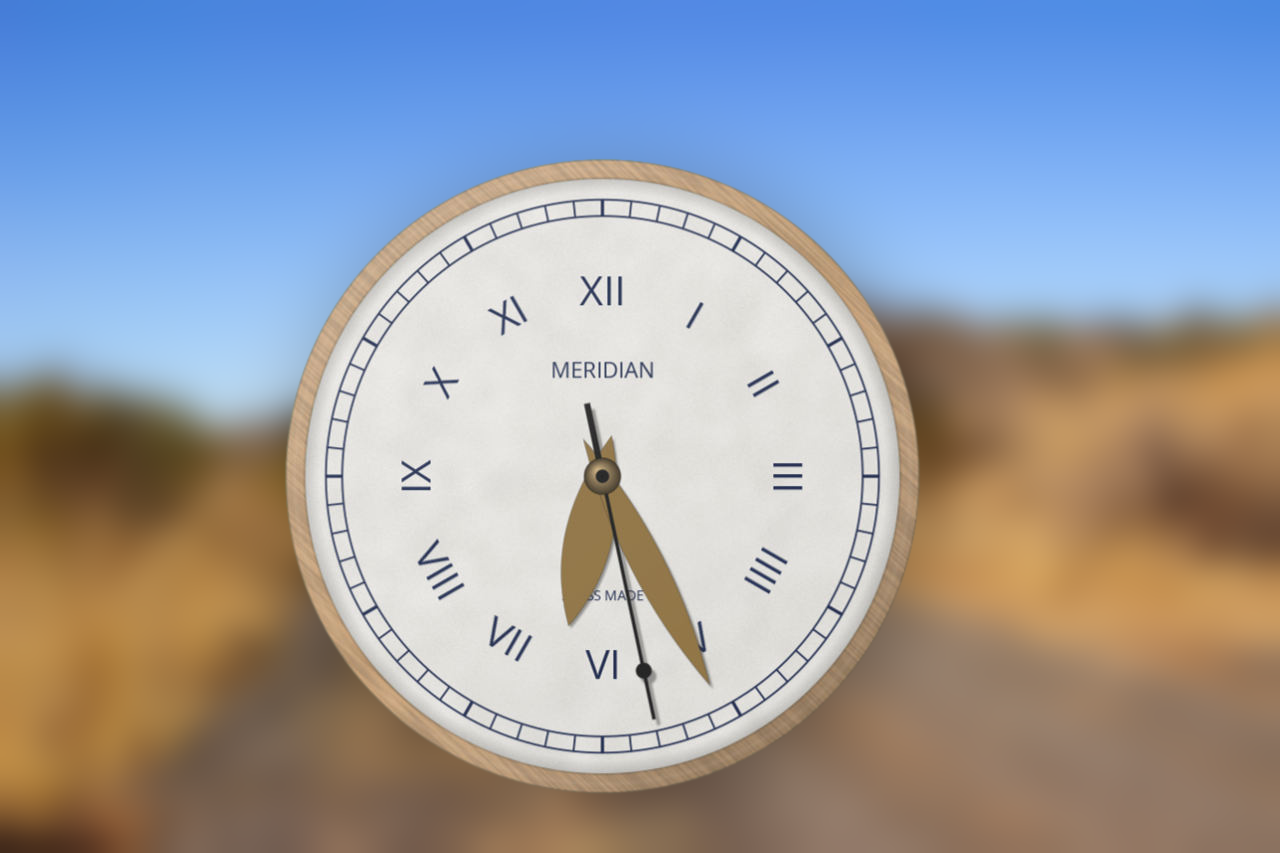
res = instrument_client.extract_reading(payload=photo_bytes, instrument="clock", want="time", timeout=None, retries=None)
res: 6:25:28
